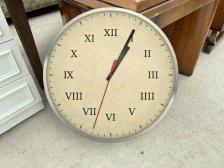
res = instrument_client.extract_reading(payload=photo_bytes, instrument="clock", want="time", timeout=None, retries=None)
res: 1:04:33
